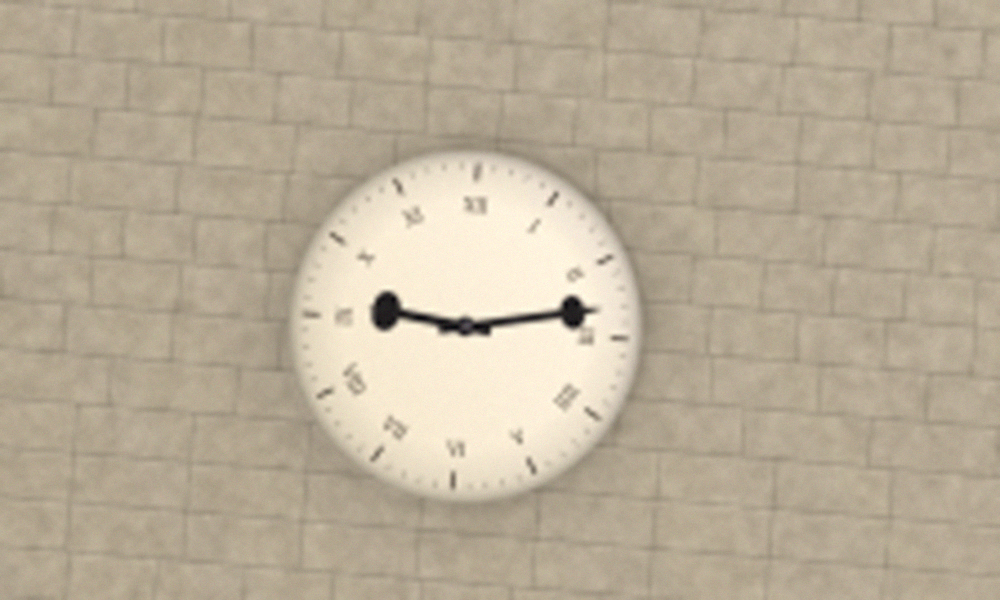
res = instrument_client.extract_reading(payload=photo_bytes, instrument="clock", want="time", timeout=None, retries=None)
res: 9:13
